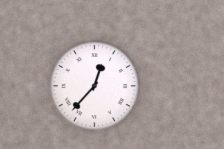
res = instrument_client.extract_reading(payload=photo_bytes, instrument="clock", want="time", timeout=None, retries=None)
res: 12:37
